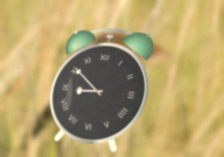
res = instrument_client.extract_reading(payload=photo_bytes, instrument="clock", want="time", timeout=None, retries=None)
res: 8:51
